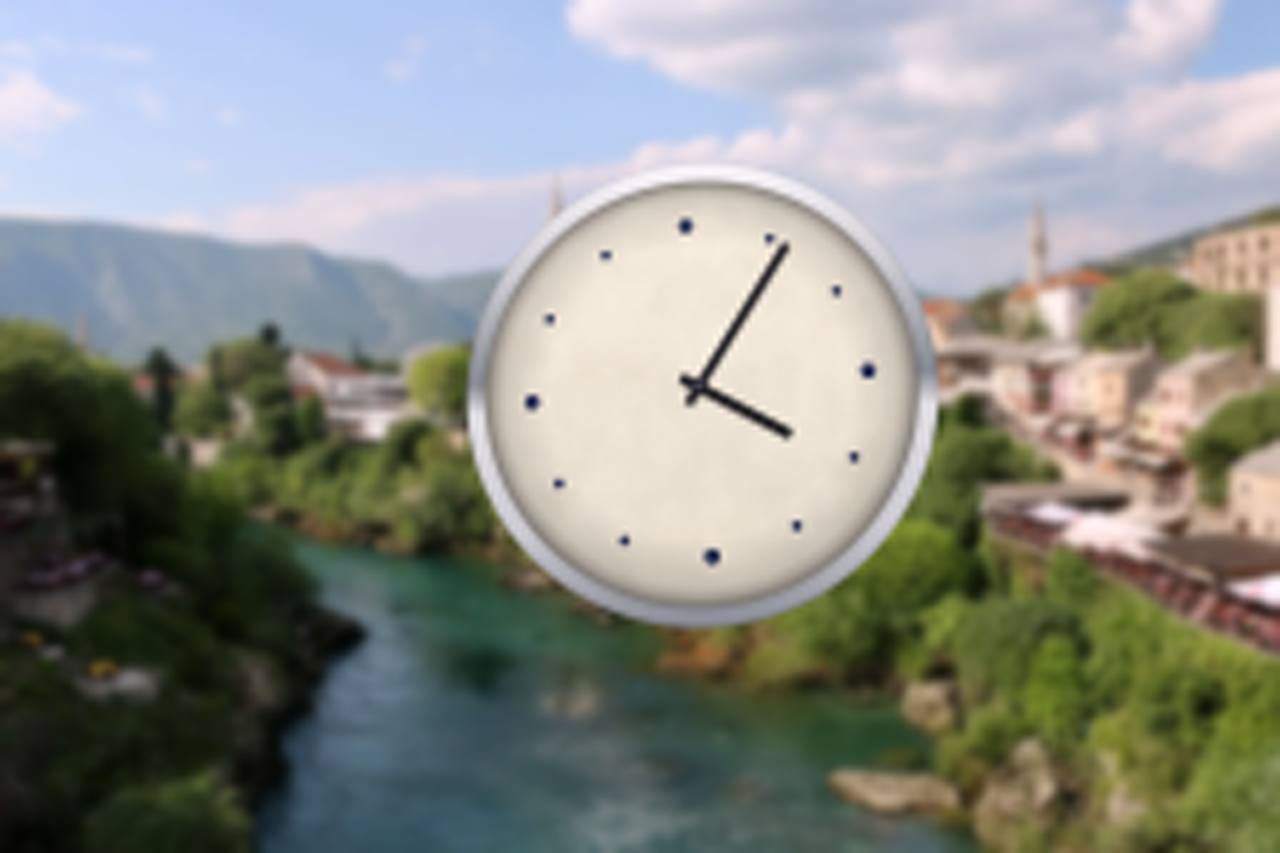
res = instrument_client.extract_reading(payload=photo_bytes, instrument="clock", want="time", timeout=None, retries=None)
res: 4:06
